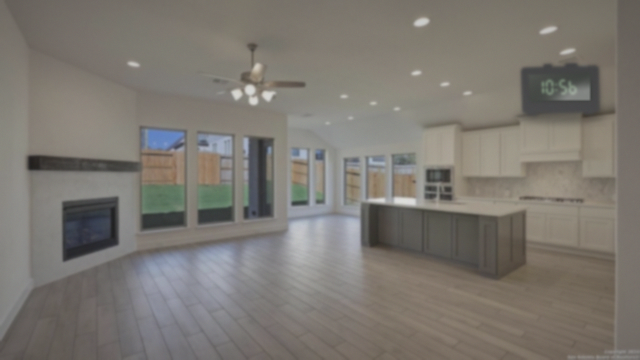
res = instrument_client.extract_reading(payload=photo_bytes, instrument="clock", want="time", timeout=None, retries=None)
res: 10:56
